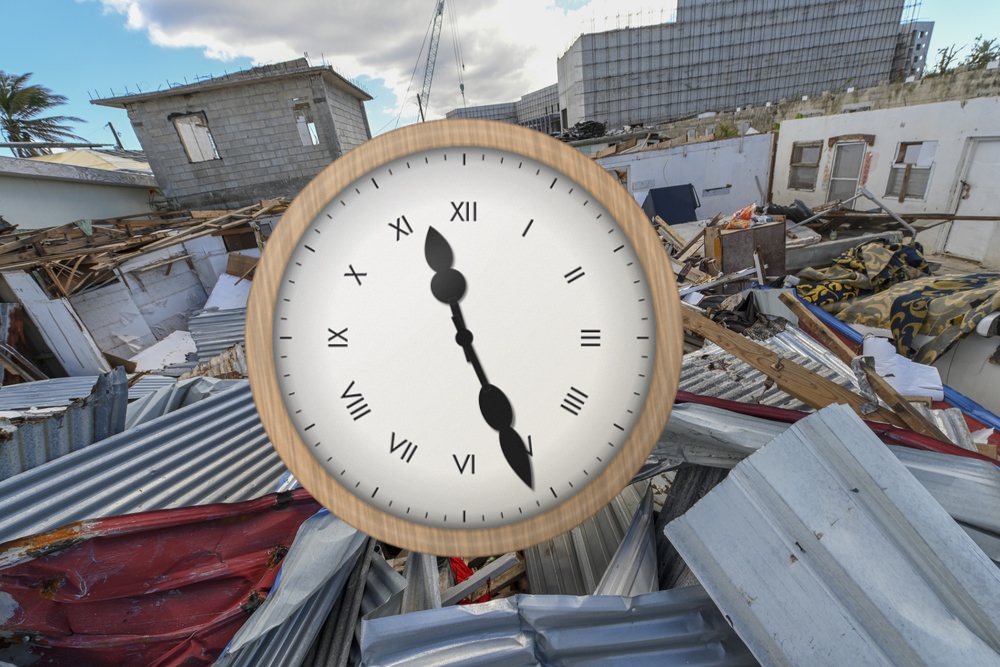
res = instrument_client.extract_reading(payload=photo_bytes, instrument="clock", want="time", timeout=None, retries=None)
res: 11:26
